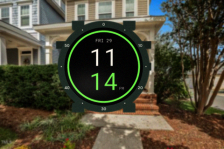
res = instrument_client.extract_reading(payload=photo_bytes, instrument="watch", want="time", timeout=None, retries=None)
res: 11:14
